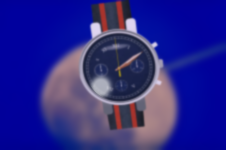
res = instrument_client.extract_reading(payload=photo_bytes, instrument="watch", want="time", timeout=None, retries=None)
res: 2:10
